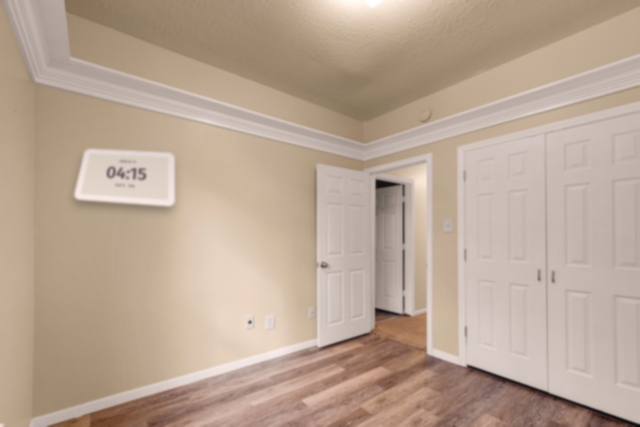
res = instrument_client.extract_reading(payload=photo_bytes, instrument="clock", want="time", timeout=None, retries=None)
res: 4:15
